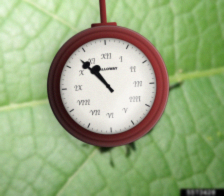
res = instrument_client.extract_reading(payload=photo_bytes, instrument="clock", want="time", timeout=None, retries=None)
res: 10:53
